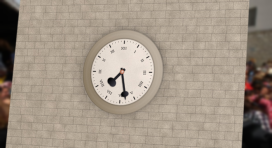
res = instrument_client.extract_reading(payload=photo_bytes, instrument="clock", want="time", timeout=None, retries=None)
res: 7:28
